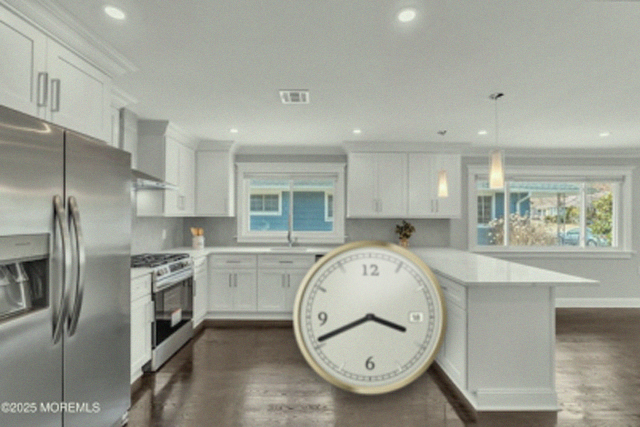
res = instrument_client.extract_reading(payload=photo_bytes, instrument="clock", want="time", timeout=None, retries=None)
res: 3:41
